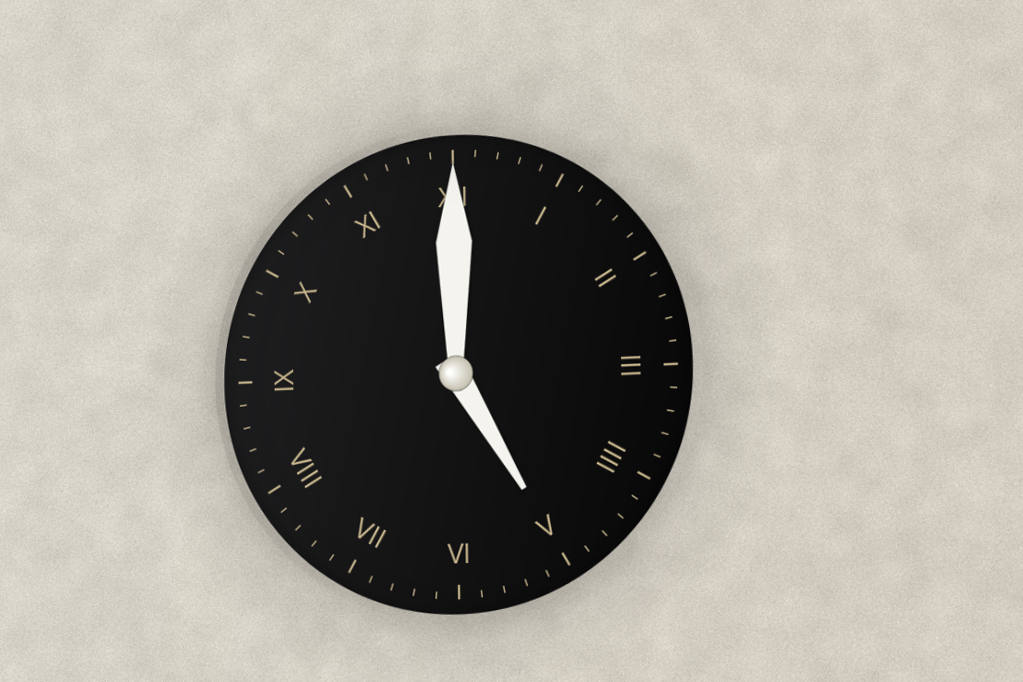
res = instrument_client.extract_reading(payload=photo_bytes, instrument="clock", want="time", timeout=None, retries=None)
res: 5:00
